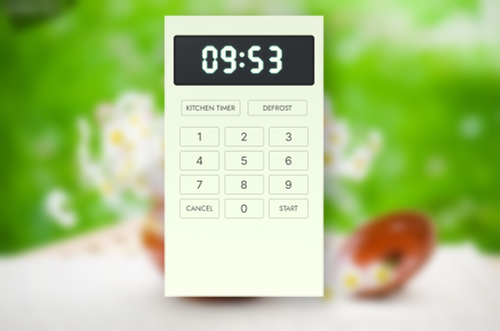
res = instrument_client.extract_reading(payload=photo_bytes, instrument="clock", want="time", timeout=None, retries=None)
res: 9:53
